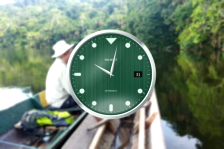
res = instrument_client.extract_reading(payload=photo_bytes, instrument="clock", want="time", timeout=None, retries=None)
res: 10:02
